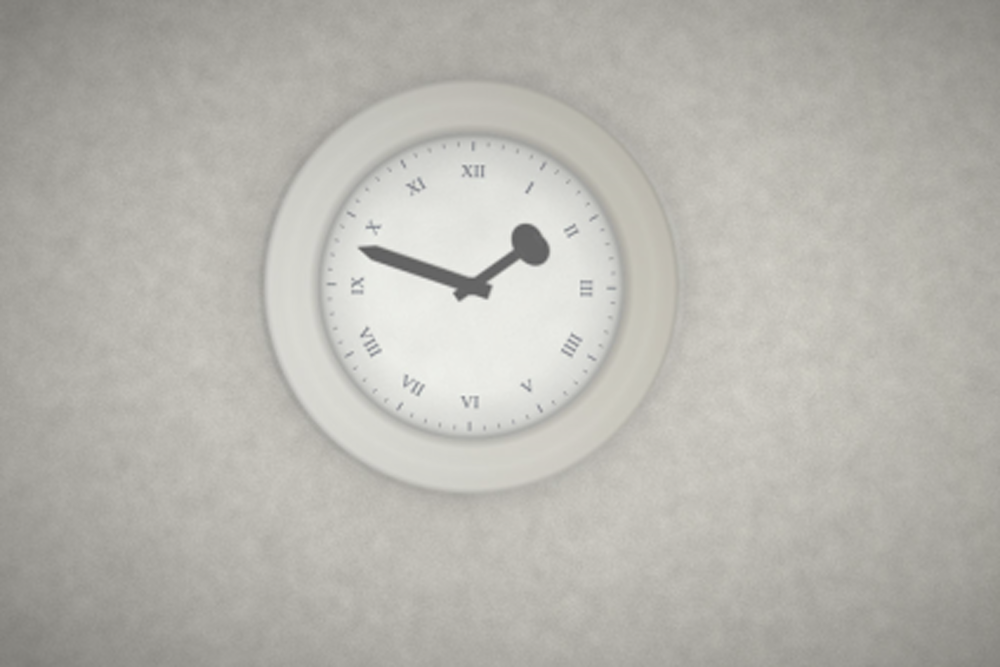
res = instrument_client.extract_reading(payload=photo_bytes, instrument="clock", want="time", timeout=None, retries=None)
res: 1:48
